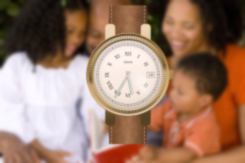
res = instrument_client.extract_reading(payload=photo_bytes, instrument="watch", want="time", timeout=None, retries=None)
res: 5:35
